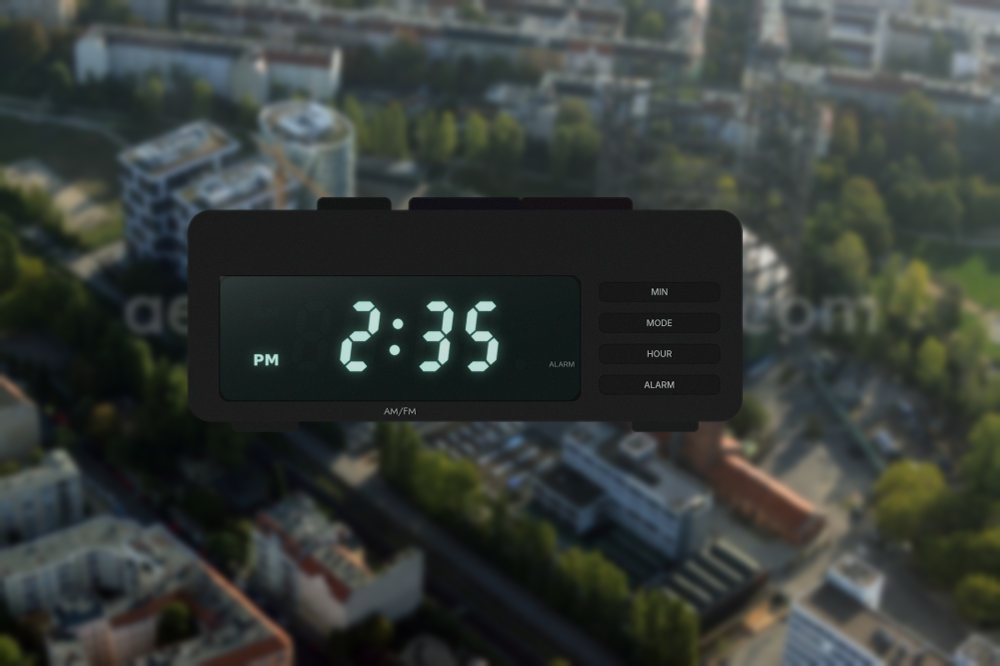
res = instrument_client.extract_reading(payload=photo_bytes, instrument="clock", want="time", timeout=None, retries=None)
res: 2:35
